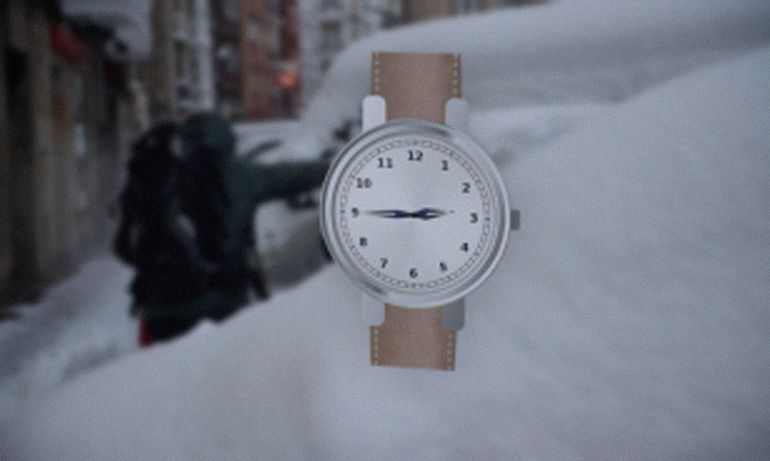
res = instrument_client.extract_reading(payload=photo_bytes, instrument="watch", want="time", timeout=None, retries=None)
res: 2:45
